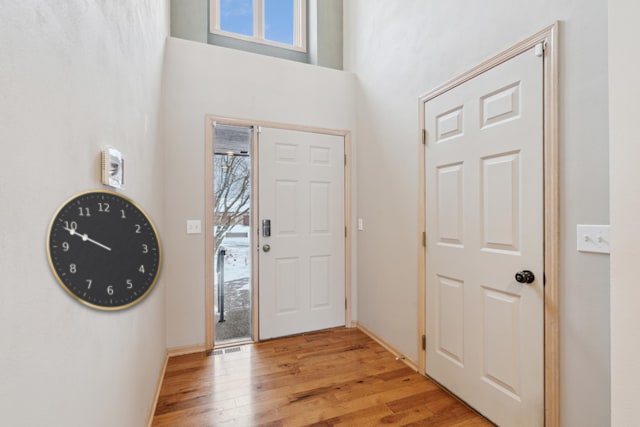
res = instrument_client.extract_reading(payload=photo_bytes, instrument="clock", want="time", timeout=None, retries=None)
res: 9:49
